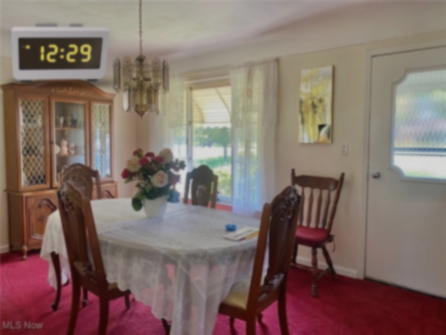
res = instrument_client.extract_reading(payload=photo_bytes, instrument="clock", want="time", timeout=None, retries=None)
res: 12:29
